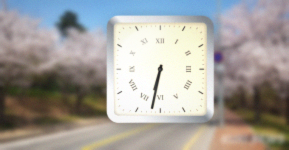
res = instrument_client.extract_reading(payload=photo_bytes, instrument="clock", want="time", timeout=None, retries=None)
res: 6:32
